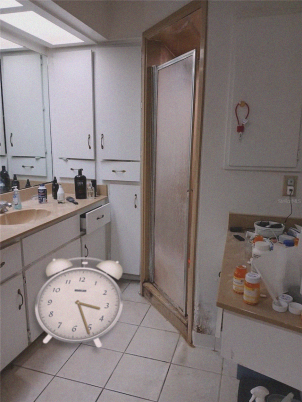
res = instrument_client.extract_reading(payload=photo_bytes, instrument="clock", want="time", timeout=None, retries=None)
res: 3:26
